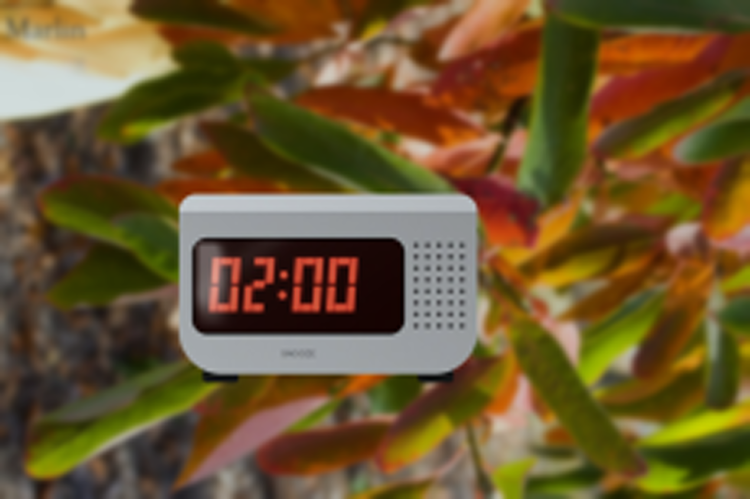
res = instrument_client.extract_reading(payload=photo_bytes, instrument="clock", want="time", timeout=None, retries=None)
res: 2:00
